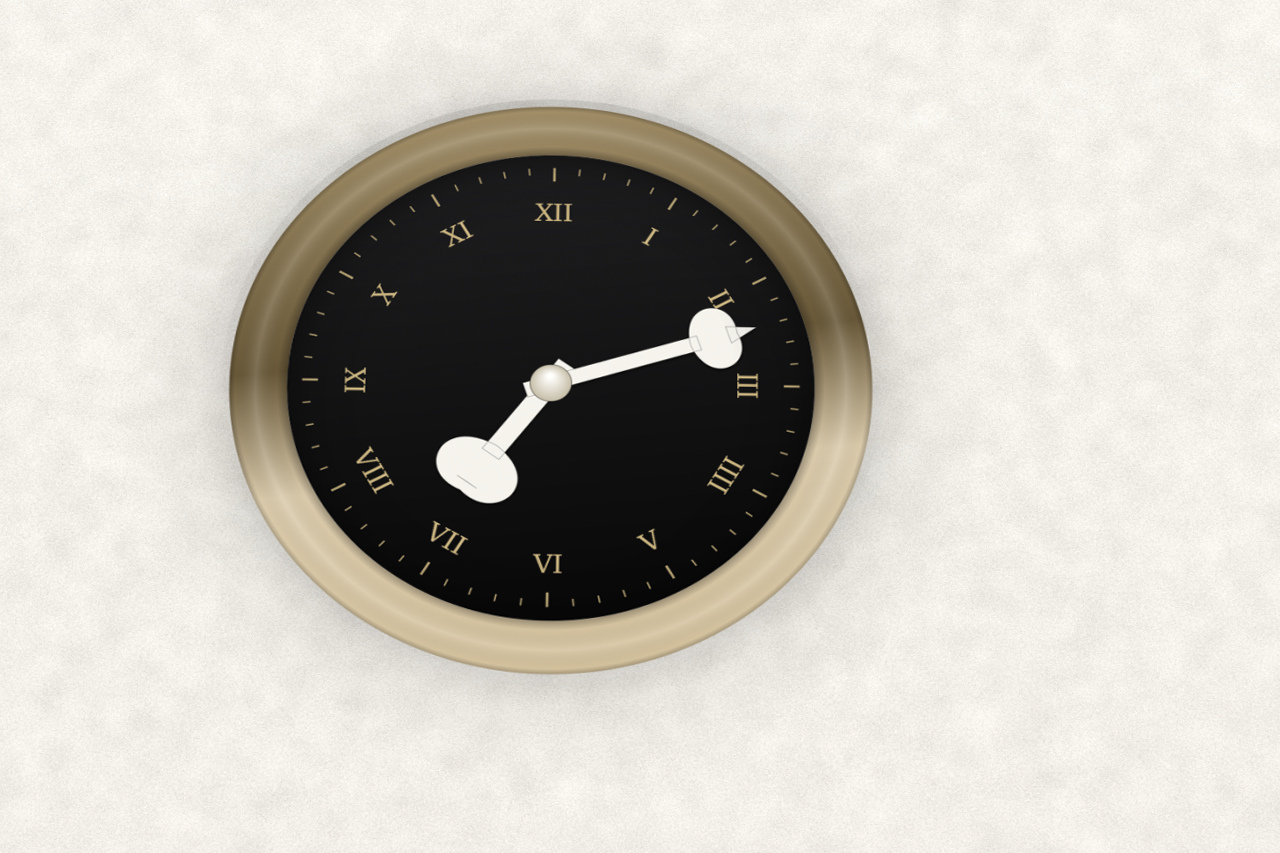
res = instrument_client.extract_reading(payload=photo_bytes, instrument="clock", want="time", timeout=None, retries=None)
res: 7:12
